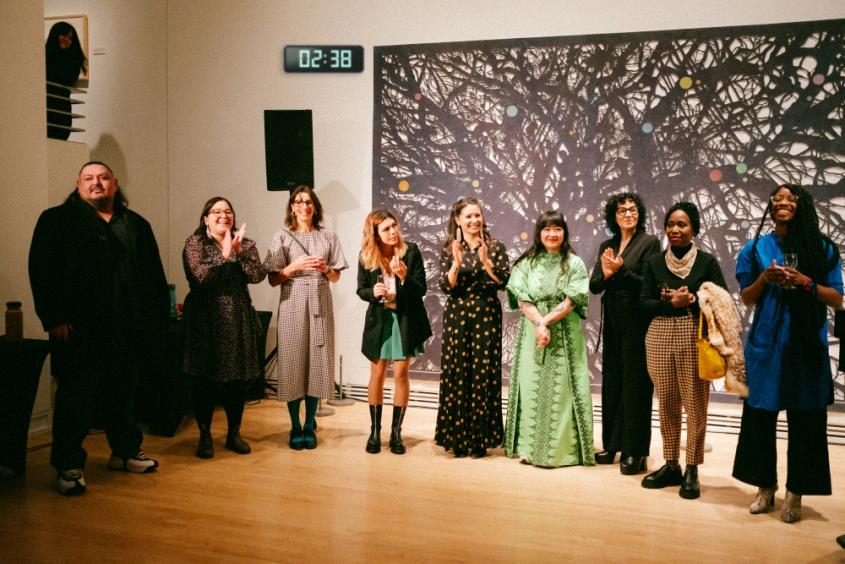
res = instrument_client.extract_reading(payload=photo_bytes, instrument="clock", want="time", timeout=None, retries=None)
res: 2:38
